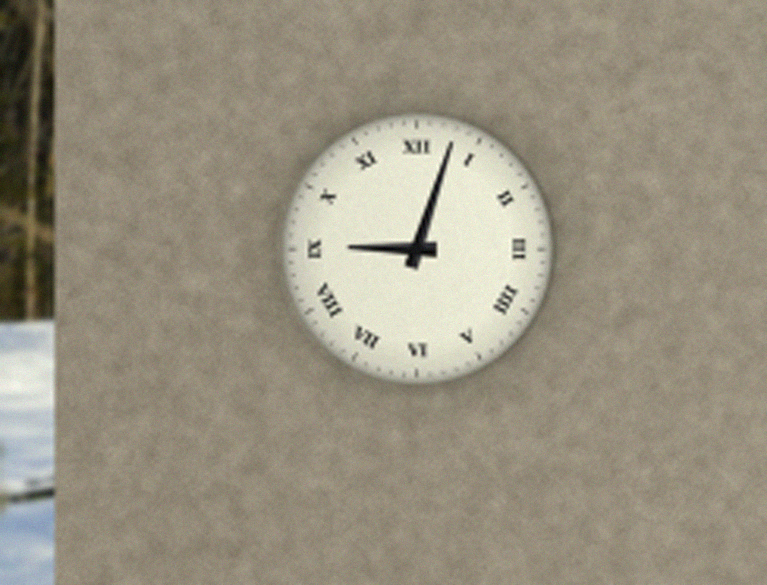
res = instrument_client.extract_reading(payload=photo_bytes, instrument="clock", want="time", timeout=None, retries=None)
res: 9:03
